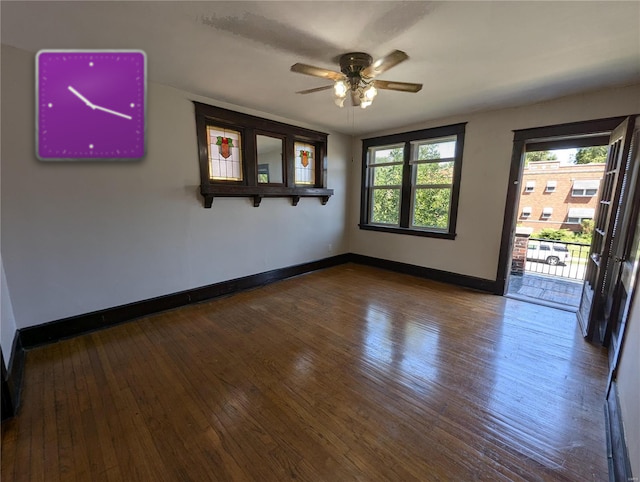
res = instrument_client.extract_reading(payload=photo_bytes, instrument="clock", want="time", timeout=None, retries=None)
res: 10:18
